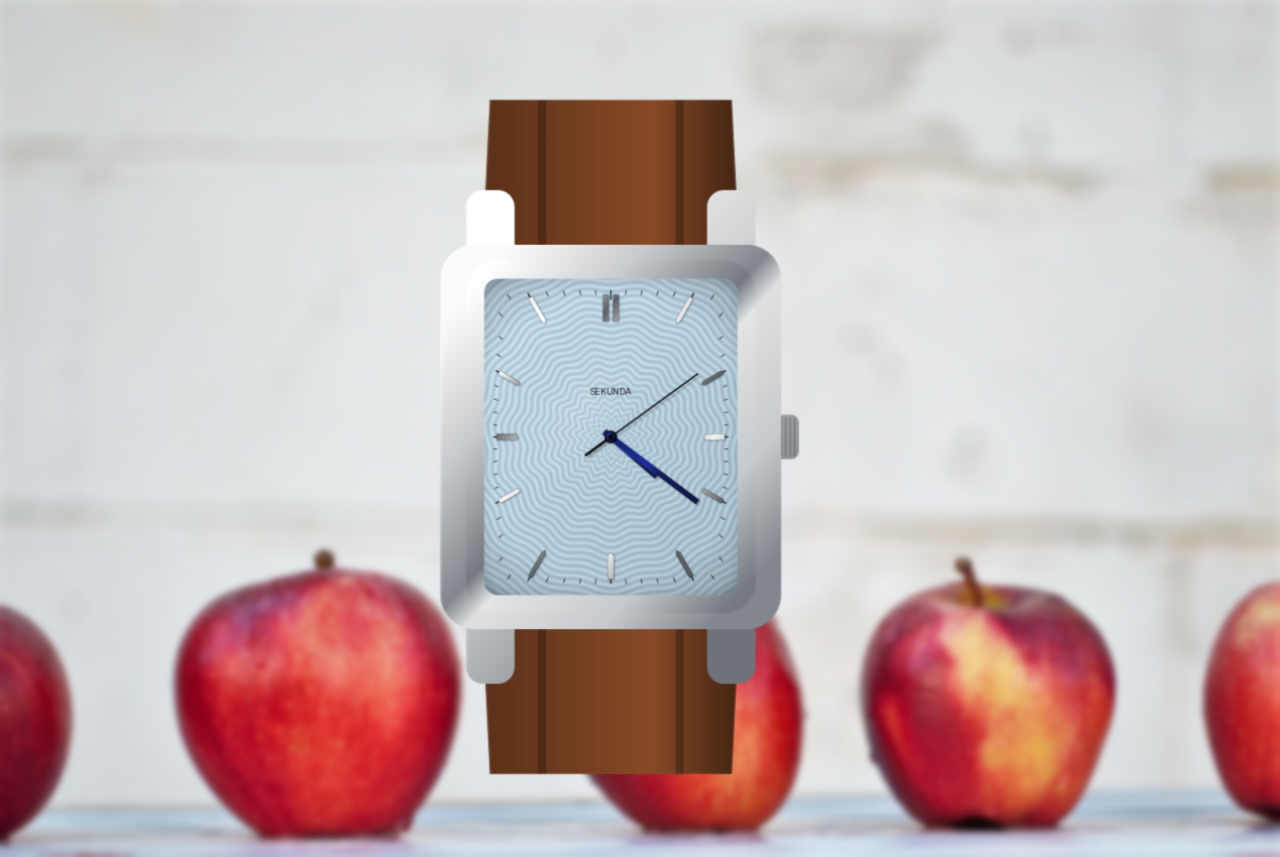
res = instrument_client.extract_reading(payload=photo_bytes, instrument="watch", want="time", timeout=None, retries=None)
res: 4:21:09
